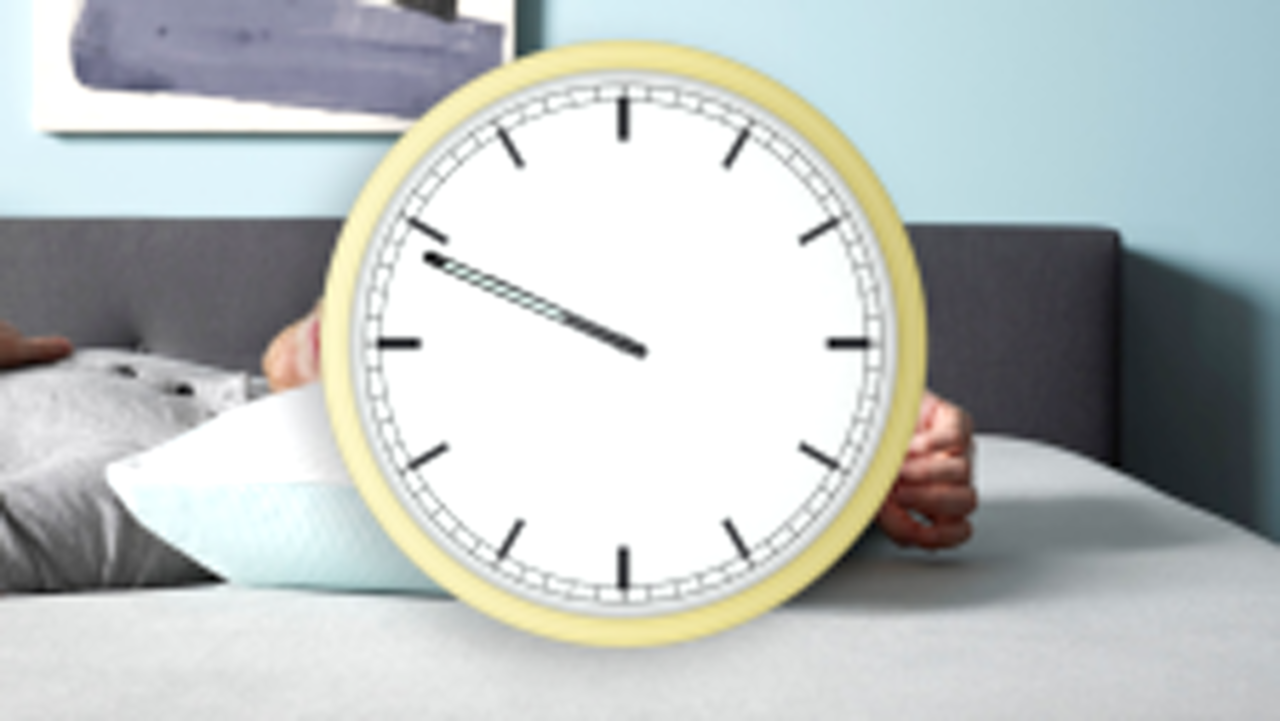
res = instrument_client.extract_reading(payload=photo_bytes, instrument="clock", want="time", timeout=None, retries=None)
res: 9:49
